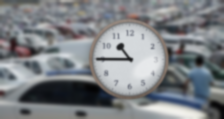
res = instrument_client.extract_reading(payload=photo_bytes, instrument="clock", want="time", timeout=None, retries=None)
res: 10:45
